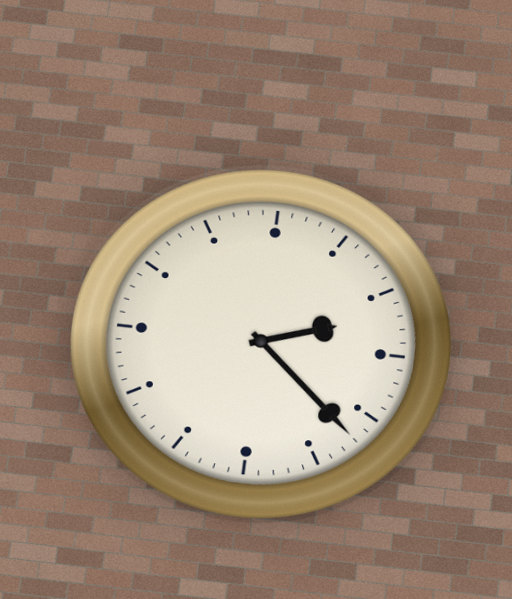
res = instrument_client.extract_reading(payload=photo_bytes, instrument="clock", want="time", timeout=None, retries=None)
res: 2:22
